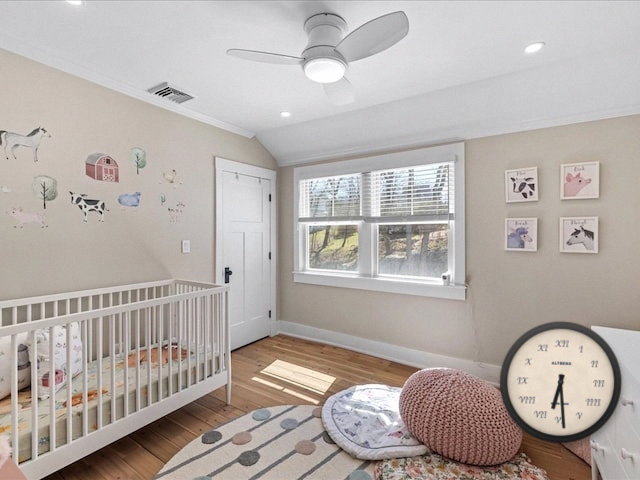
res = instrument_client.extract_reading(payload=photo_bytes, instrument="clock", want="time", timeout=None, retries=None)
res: 6:29
